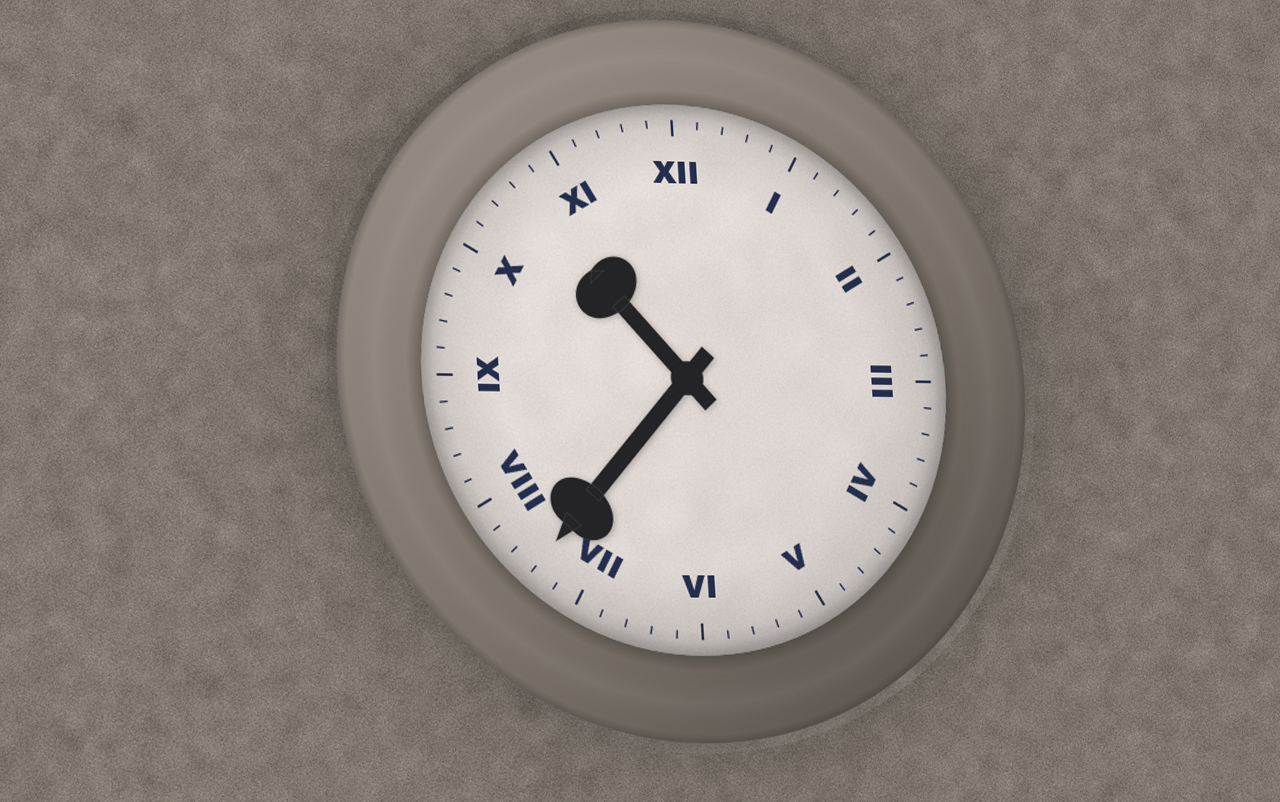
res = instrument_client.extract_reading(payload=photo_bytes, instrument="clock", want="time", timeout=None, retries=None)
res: 10:37
